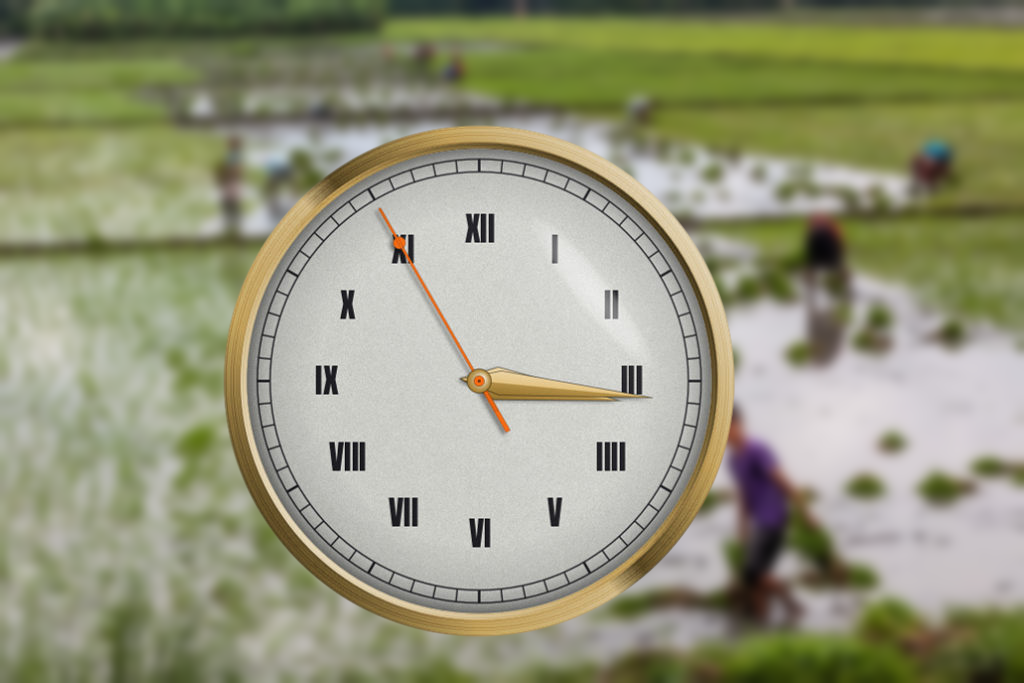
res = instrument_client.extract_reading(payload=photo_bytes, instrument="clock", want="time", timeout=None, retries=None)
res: 3:15:55
